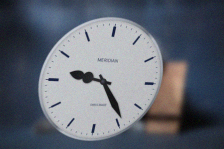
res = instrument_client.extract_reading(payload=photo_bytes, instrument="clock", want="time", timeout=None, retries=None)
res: 9:24
